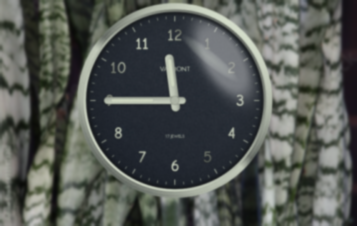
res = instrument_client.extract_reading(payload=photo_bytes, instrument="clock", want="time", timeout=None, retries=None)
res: 11:45
